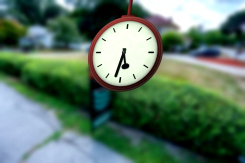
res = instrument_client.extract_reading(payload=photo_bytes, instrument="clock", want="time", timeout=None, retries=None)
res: 5:32
